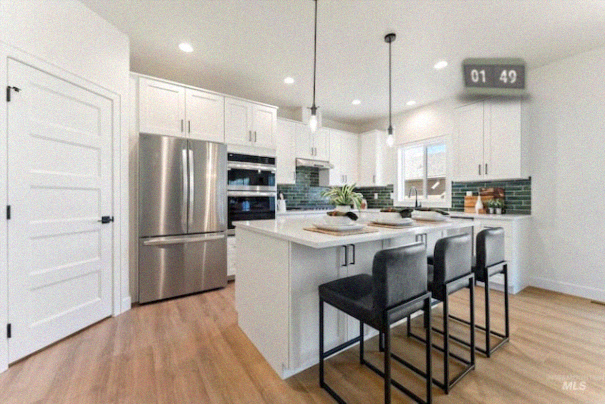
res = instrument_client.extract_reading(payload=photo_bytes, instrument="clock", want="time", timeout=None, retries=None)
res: 1:49
